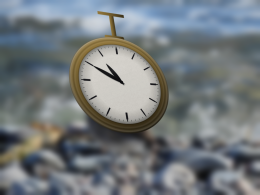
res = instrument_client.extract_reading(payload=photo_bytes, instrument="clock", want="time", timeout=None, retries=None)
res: 10:50
